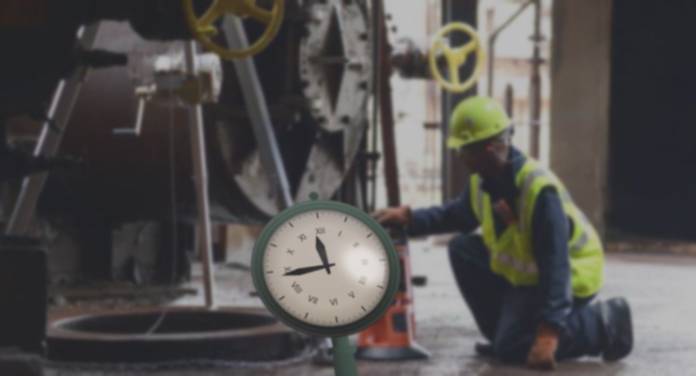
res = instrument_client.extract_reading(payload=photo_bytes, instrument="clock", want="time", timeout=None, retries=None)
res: 11:44
